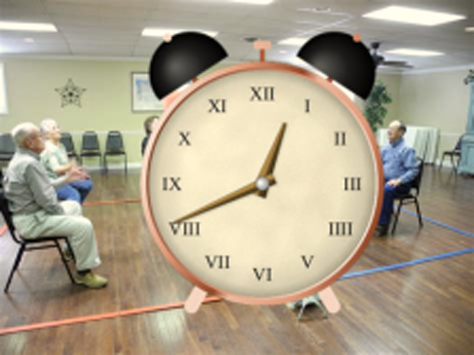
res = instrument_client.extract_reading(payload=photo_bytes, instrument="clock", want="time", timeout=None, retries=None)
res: 12:41
